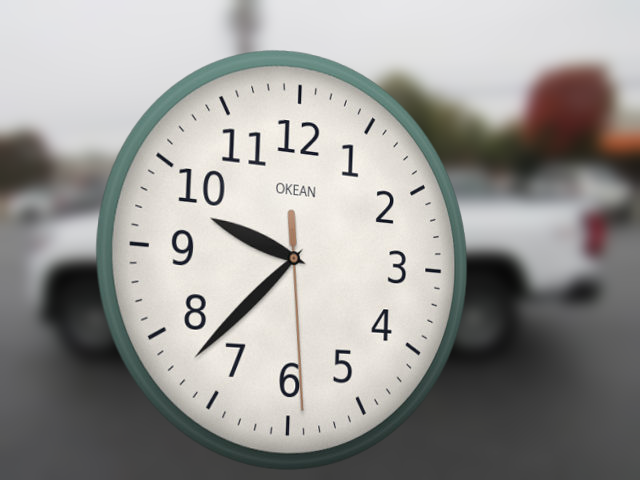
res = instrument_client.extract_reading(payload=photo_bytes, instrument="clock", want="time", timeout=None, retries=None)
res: 9:37:29
